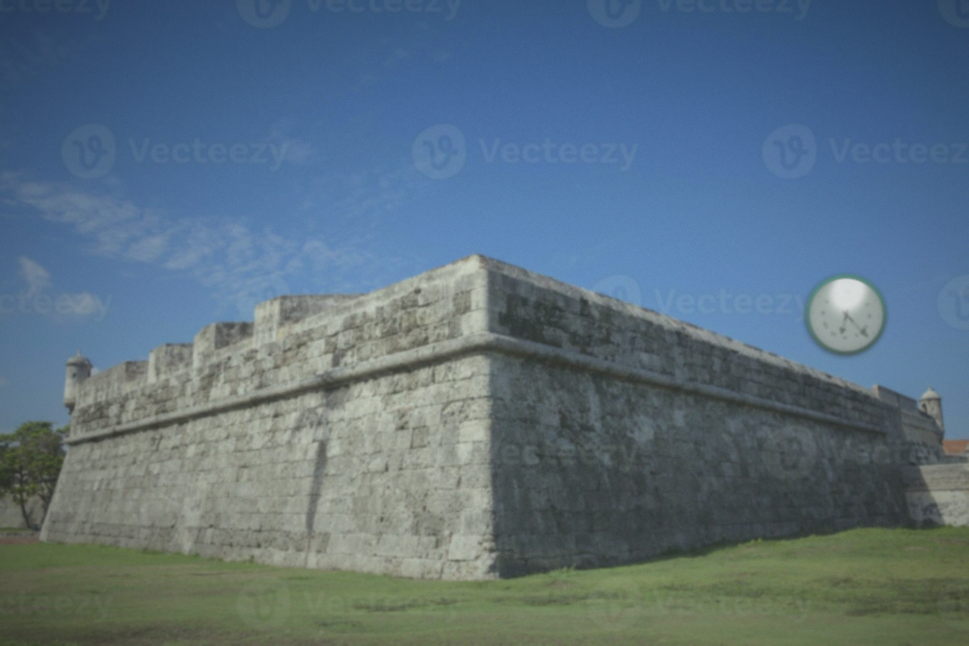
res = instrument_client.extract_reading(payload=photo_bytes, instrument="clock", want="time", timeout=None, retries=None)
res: 6:22
